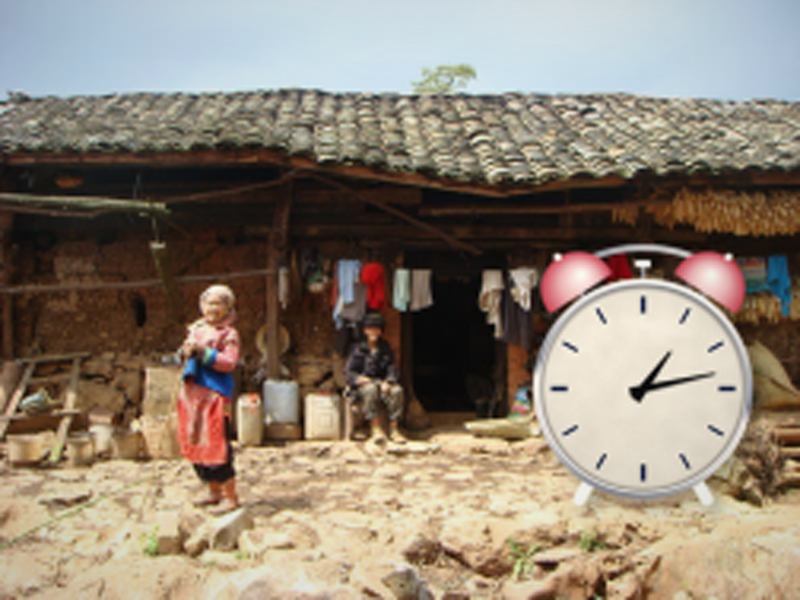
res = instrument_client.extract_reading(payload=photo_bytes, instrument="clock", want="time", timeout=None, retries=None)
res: 1:13
